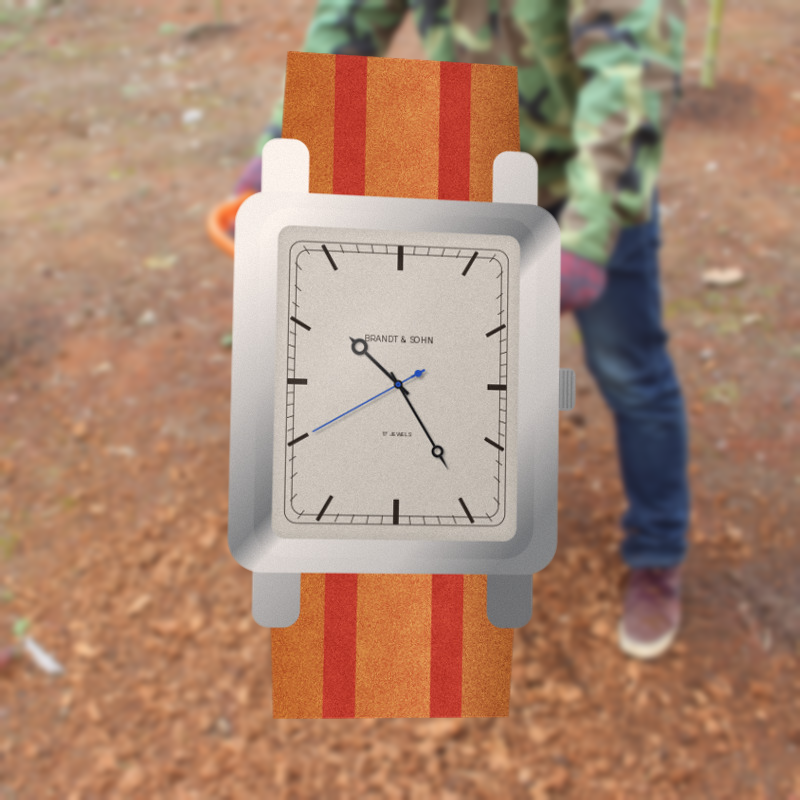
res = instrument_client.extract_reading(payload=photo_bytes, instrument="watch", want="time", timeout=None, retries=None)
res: 10:24:40
